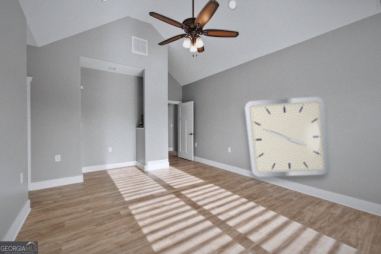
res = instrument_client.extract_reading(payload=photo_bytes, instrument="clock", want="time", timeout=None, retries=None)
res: 3:49
